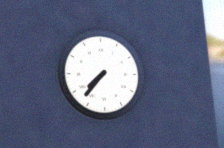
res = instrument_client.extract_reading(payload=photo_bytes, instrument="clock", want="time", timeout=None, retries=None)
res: 7:37
